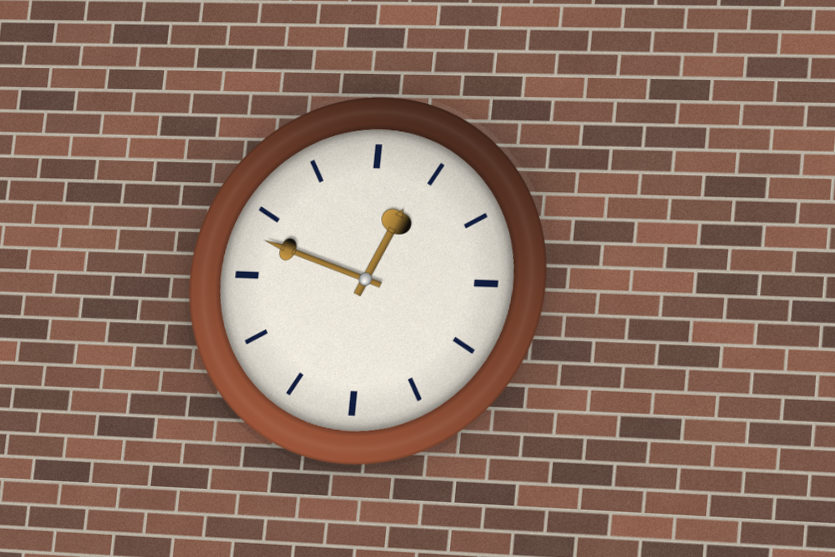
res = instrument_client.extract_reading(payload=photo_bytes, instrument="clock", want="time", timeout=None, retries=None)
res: 12:48
